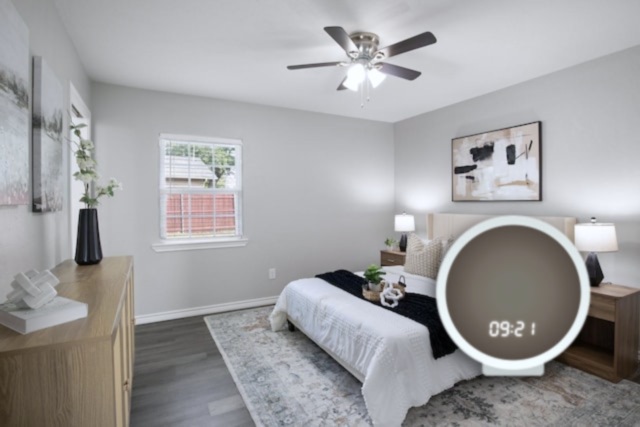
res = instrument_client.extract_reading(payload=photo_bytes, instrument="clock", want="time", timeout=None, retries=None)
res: 9:21
